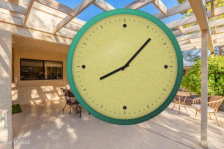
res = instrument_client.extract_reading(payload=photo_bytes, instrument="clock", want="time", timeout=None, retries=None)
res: 8:07
